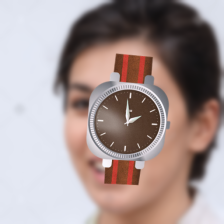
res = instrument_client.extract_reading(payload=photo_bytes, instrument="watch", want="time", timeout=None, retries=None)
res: 1:59
